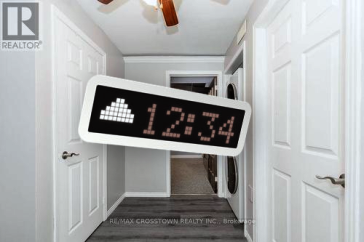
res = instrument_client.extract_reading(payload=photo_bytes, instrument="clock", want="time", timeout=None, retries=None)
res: 12:34
